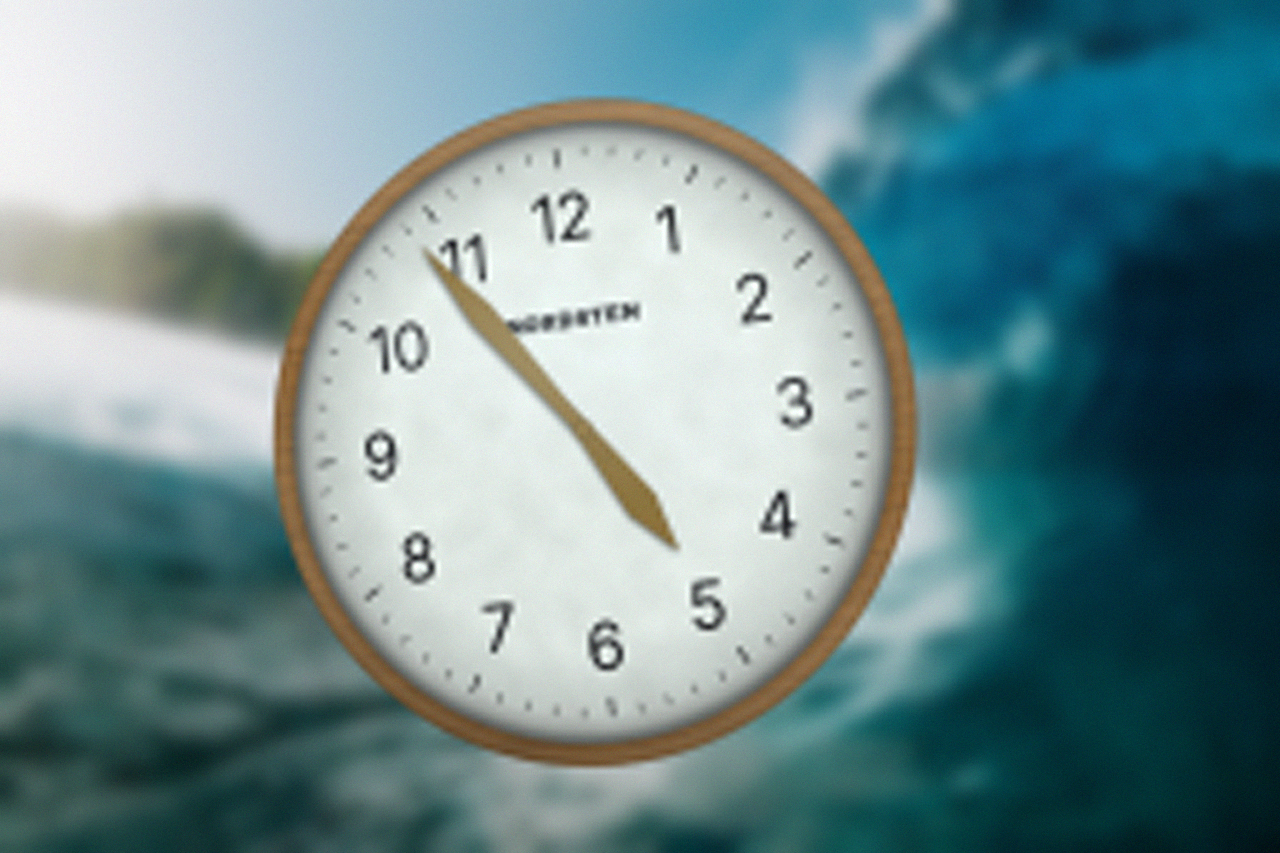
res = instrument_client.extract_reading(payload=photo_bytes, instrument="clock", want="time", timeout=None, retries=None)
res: 4:54
